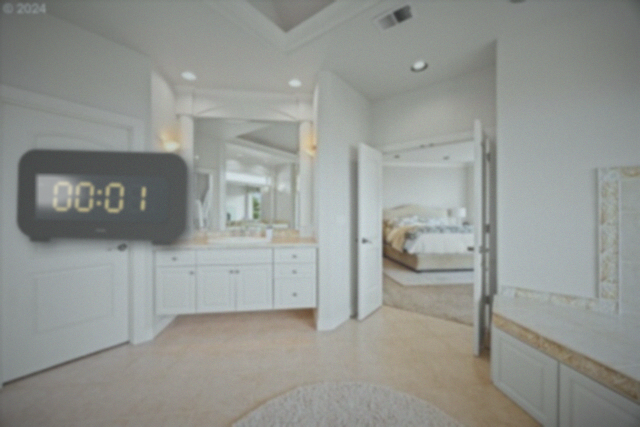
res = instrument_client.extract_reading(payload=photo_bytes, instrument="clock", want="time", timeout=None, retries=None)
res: 0:01
